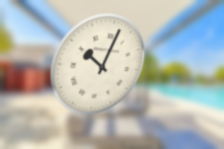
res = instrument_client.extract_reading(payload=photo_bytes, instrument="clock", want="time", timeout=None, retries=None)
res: 10:02
